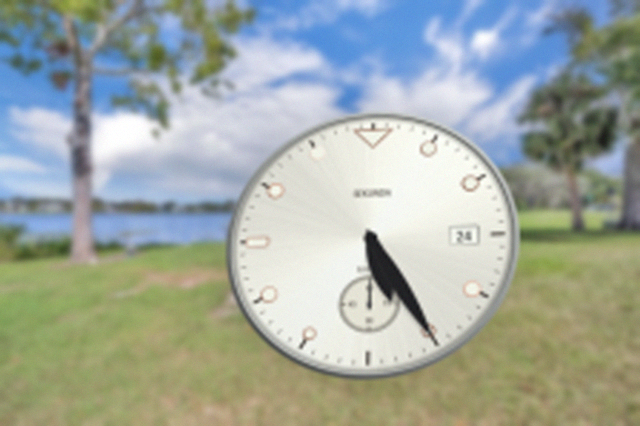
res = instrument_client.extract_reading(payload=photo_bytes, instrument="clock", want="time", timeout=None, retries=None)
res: 5:25
